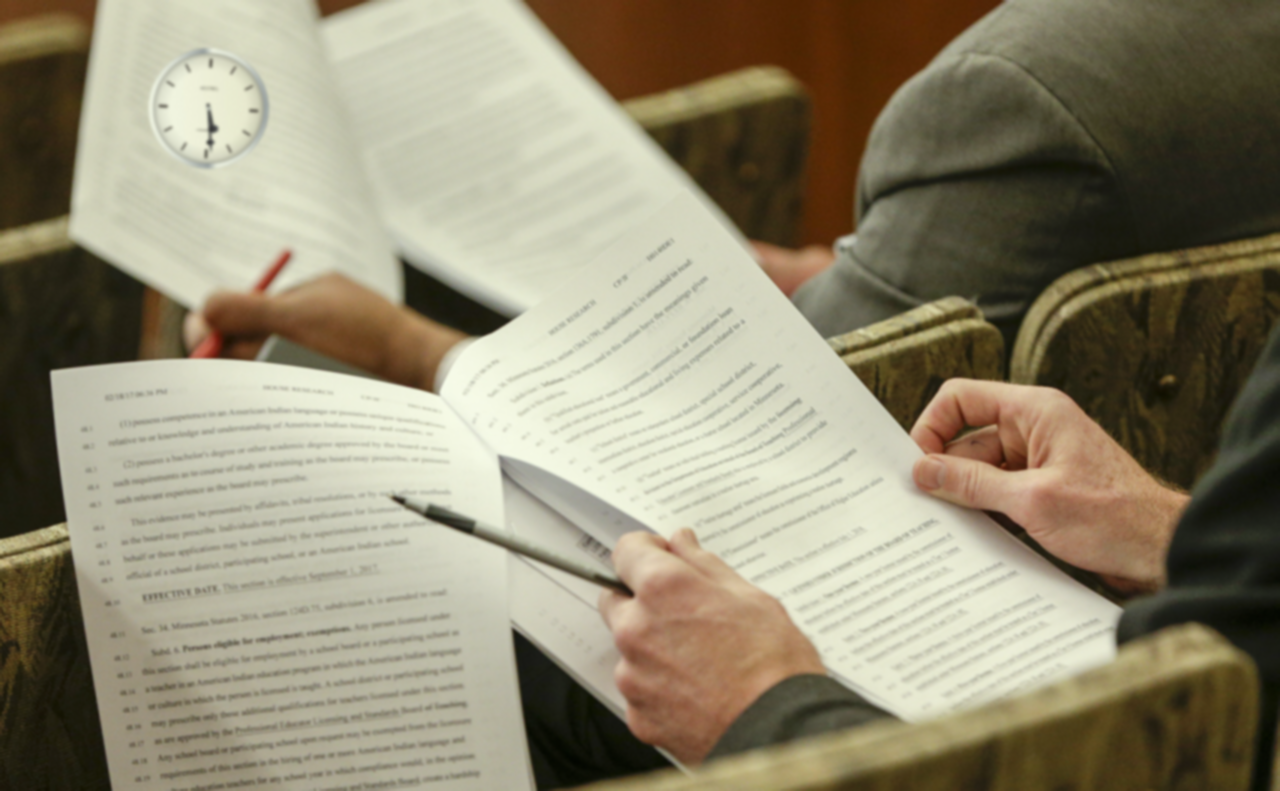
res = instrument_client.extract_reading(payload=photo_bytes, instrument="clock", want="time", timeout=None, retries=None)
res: 5:29
